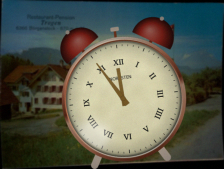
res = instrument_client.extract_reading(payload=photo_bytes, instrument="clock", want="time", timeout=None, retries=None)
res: 11:55
